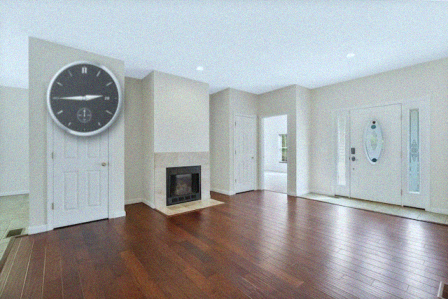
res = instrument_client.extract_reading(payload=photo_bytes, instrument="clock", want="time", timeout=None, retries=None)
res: 2:45
